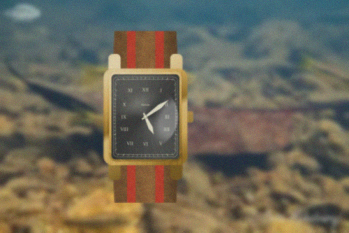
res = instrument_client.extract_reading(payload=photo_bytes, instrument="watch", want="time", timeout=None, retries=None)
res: 5:09
